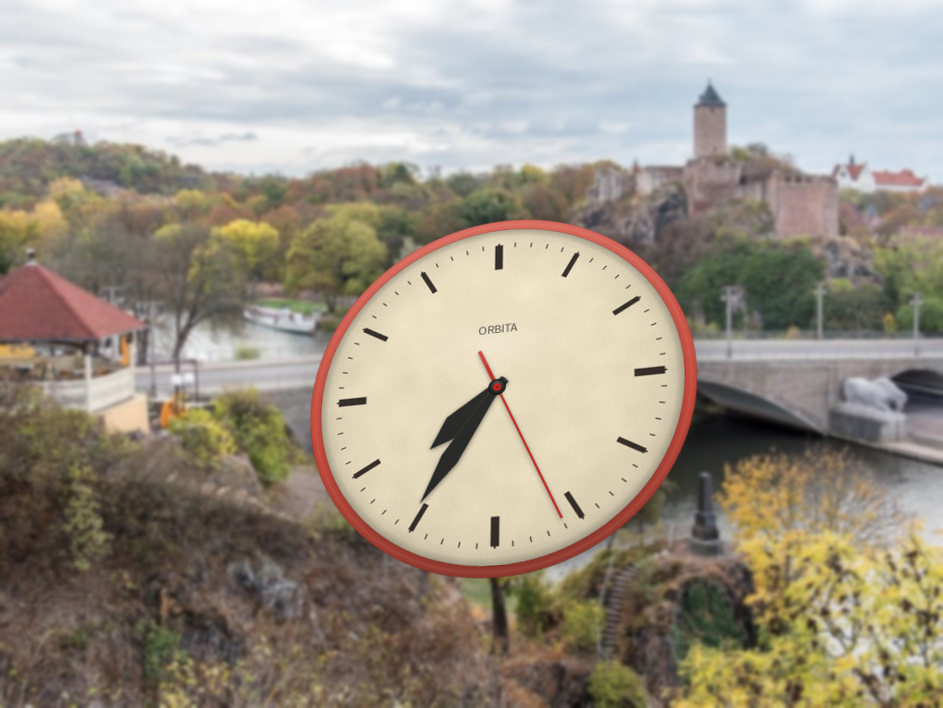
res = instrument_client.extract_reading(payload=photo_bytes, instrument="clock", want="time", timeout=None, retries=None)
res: 7:35:26
